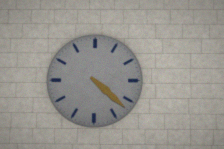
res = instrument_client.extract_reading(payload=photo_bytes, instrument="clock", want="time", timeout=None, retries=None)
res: 4:22
